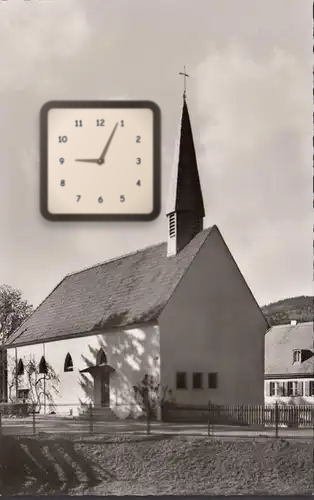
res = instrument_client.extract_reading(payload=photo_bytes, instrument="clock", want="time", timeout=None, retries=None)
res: 9:04
